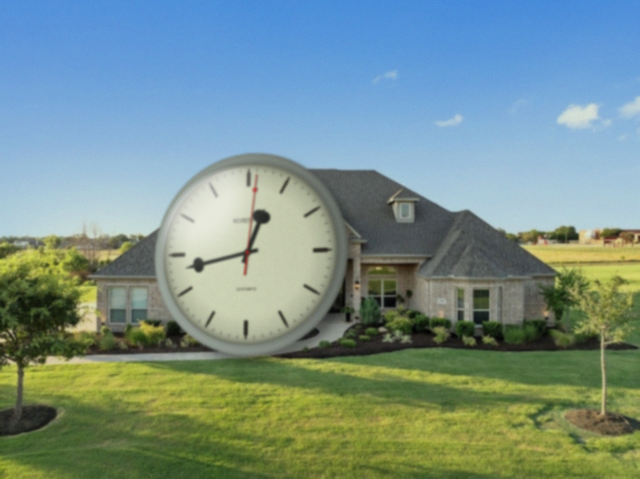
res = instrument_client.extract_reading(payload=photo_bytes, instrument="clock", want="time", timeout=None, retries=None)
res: 12:43:01
